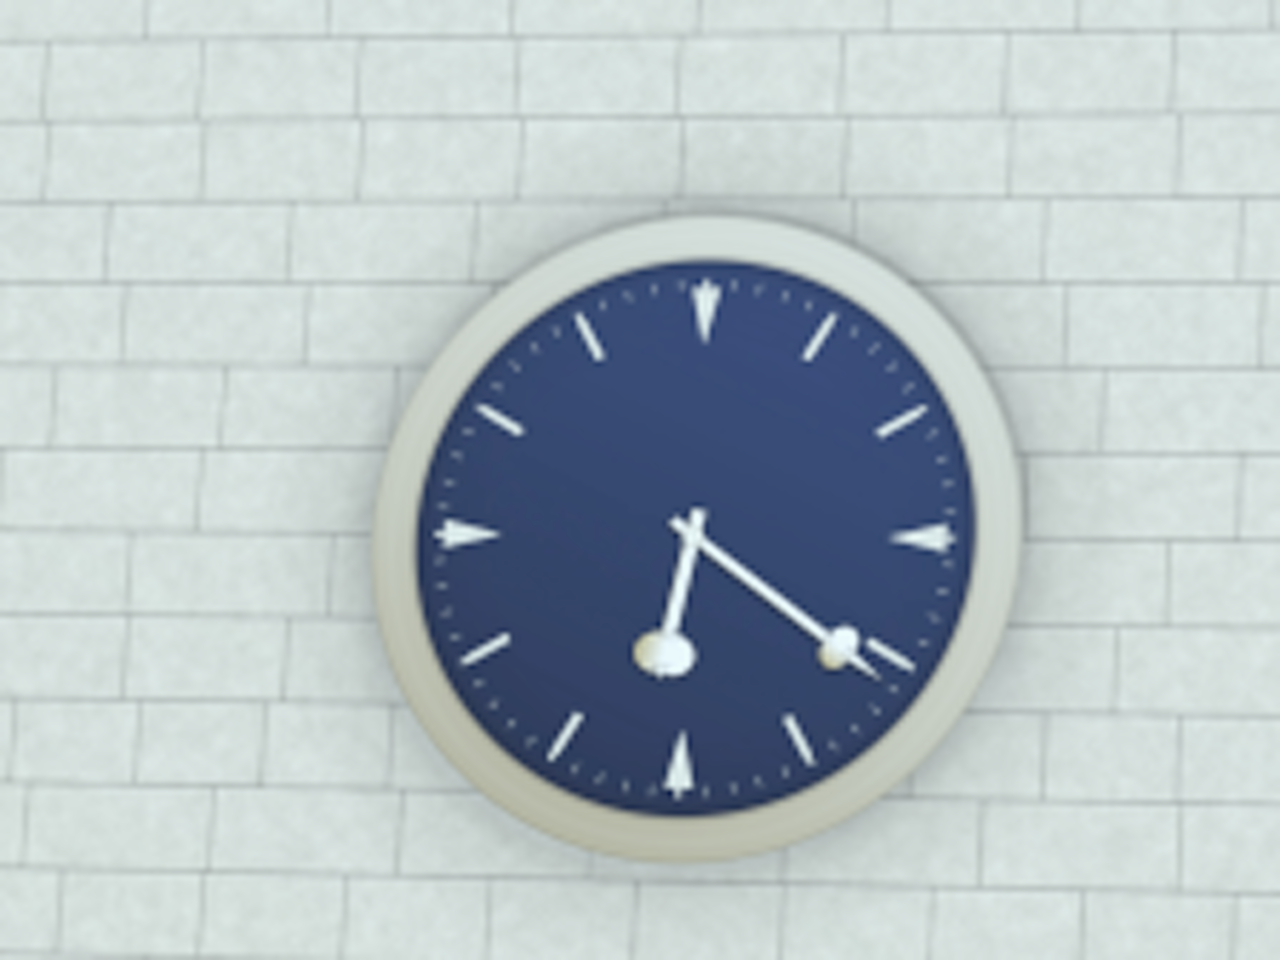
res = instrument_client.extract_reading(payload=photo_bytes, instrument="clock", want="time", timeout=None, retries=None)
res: 6:21
